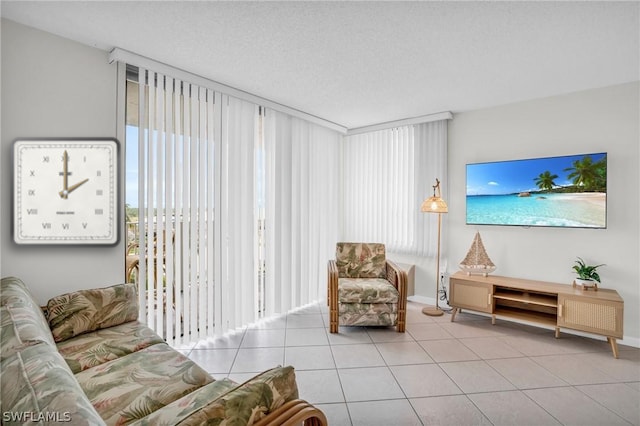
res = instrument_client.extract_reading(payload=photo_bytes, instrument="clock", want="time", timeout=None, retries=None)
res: 2:00
